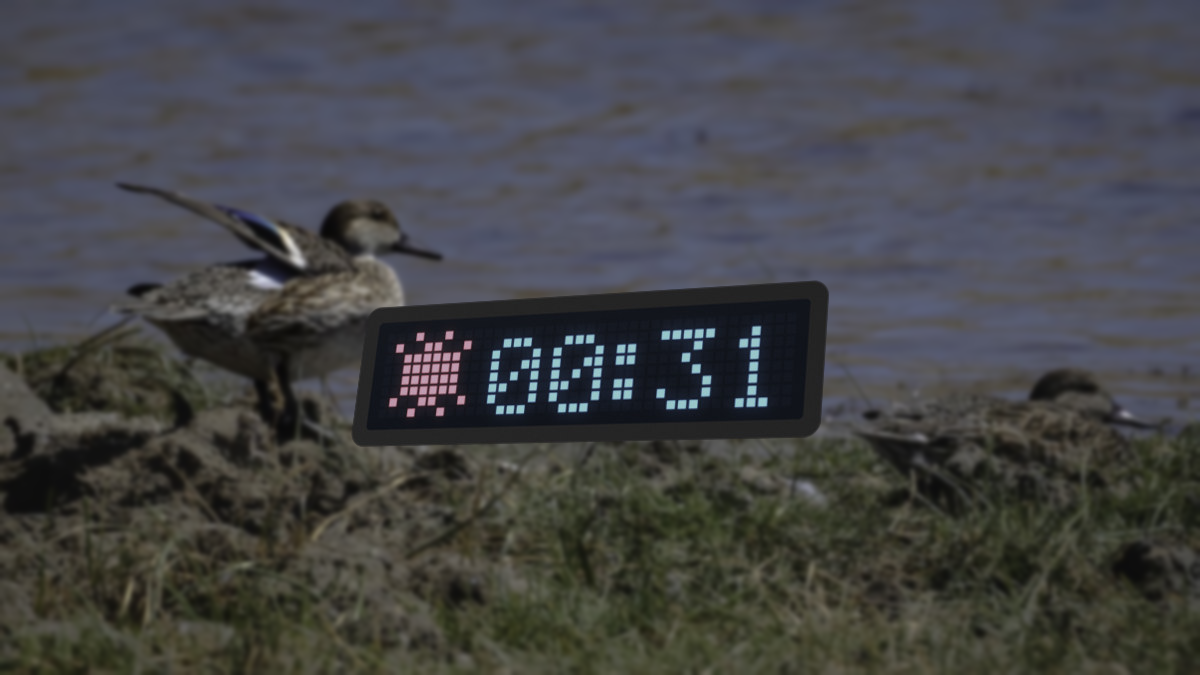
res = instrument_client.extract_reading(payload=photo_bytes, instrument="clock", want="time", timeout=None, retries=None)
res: 0:31
